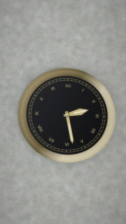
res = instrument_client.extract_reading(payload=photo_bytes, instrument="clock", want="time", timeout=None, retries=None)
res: 2:28
